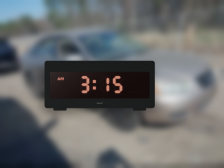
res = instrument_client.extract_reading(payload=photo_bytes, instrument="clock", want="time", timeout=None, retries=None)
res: 3:15
